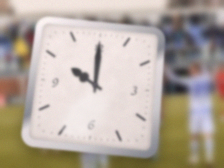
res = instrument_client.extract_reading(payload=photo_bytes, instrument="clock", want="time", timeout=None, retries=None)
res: 10:00
